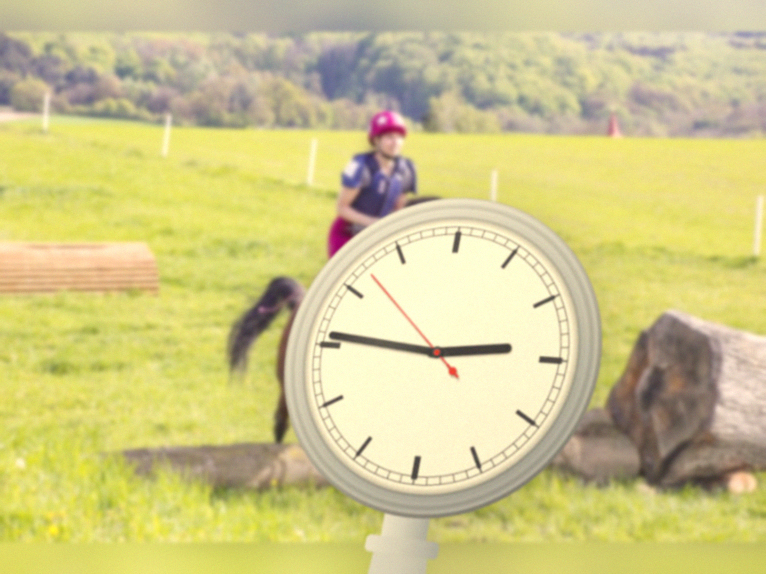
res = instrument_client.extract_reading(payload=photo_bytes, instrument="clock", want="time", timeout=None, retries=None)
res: 2:45:52
